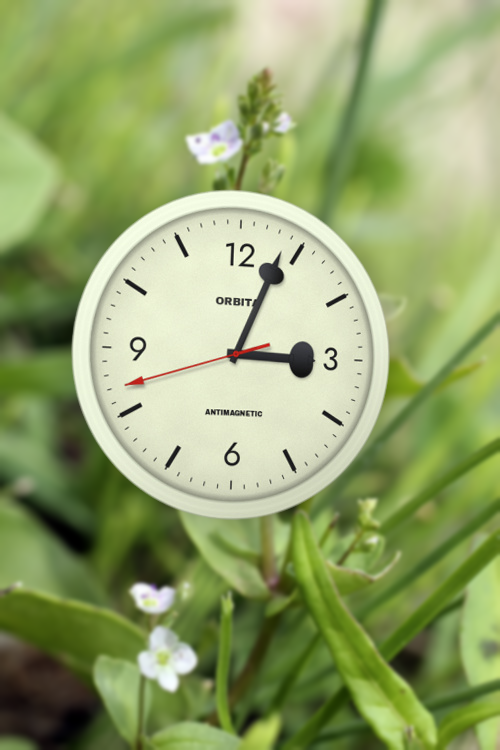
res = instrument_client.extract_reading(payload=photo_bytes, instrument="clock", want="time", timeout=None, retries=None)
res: 3:03:42
